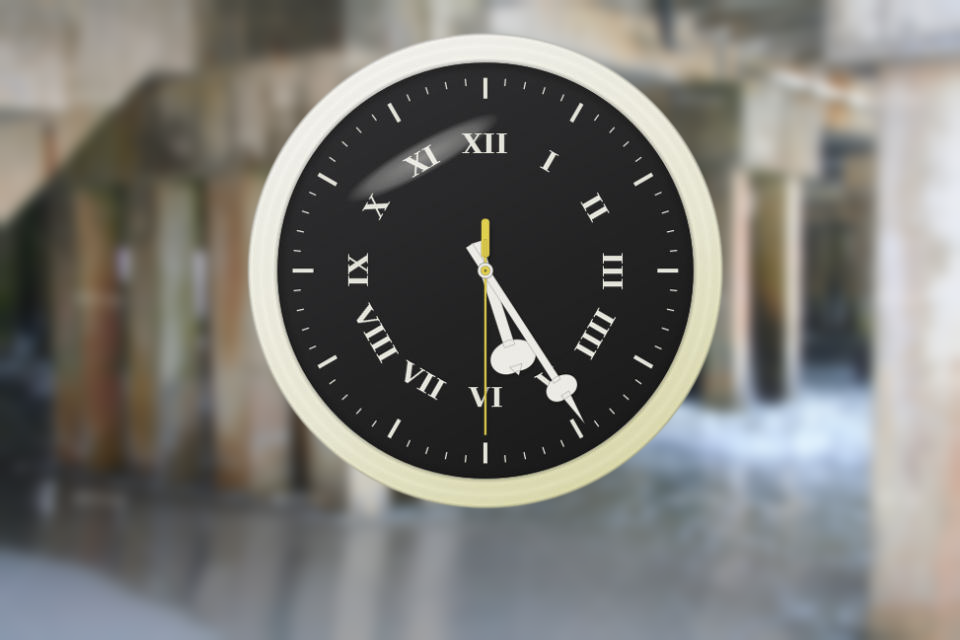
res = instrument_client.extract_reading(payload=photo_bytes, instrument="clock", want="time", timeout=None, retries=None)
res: 5:24:30
